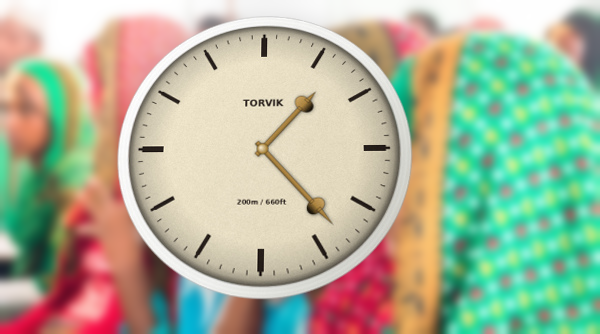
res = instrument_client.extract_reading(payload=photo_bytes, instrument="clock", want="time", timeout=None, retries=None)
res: 1:23
